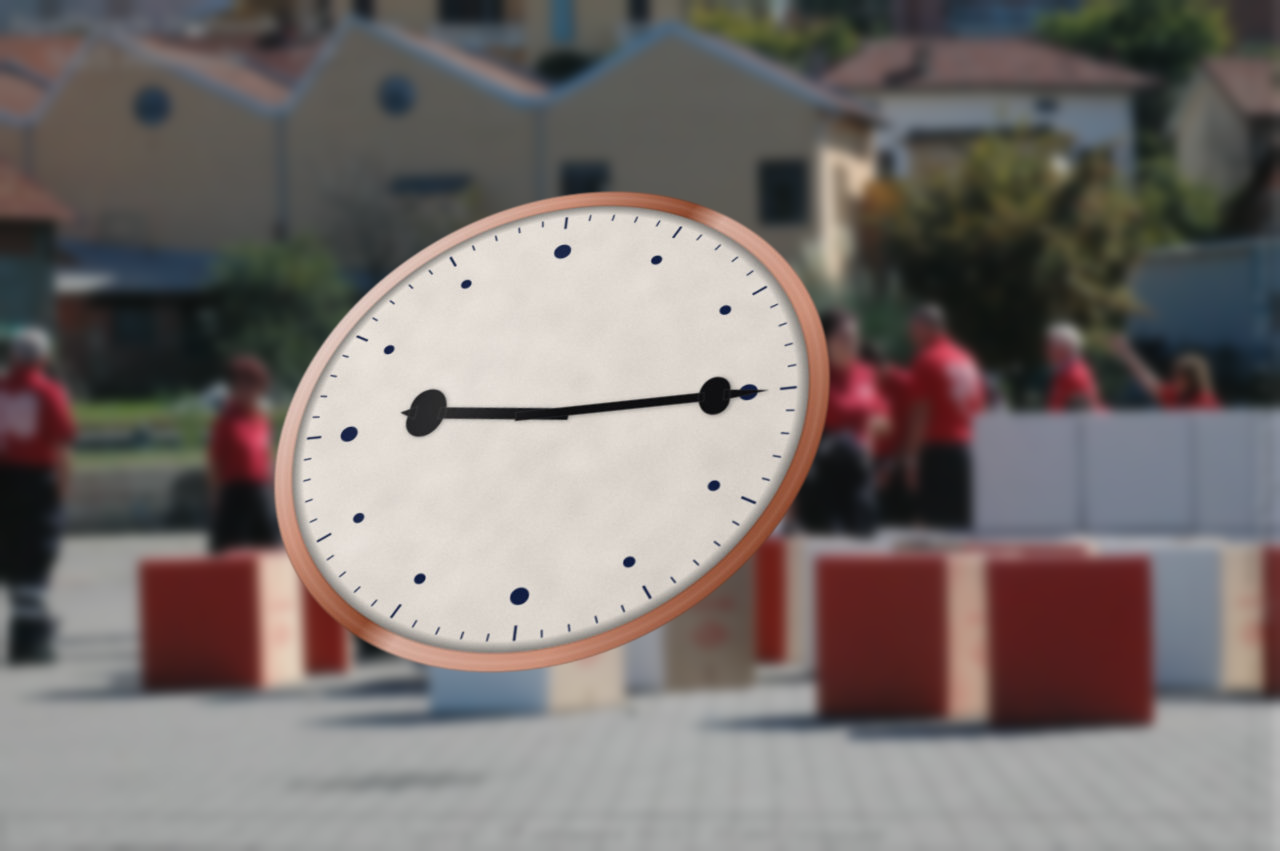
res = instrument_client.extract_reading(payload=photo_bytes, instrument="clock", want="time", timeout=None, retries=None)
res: 9:15
